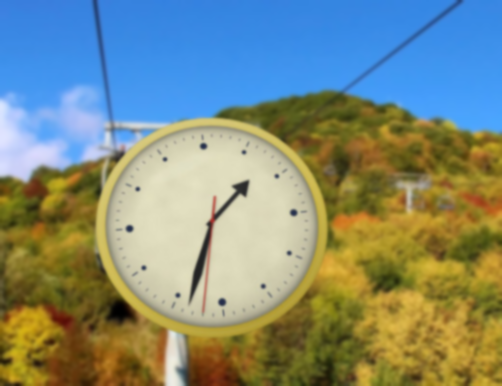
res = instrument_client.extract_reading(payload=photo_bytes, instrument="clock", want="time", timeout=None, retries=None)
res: 1:33:32
